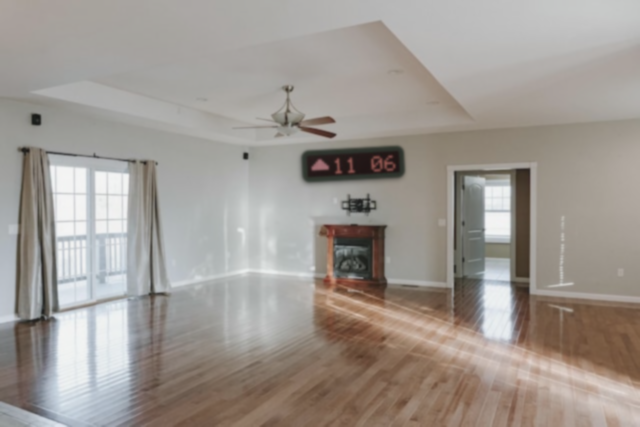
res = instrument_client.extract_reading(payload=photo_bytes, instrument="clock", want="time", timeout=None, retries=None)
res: 11:06
